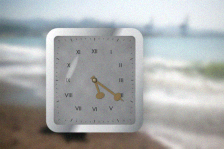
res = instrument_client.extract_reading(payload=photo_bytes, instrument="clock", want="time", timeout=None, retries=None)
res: 5:21
